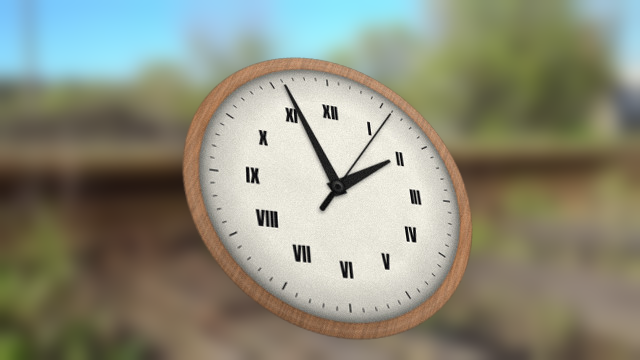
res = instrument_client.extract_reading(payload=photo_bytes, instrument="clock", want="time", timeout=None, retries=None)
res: 1:56:06
